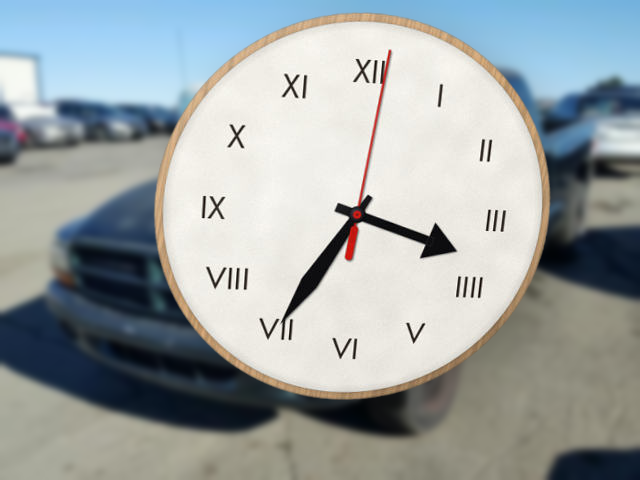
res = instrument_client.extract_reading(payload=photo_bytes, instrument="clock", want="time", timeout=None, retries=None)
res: 3:35:01
